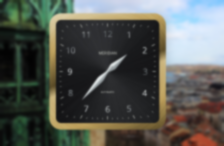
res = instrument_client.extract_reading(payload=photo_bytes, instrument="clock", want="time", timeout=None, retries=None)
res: 1:37
